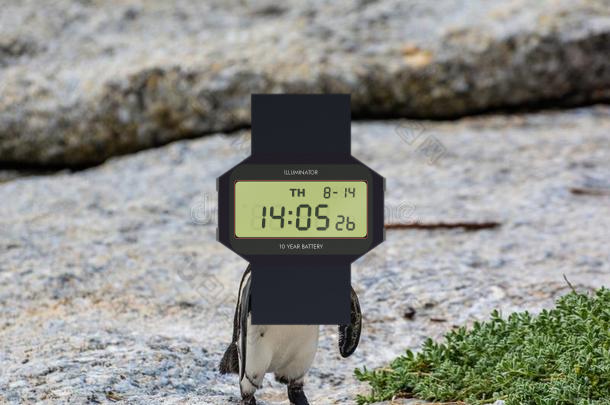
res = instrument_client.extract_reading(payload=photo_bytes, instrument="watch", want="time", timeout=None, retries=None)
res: 14:05:26
